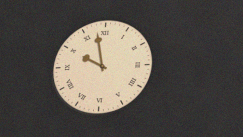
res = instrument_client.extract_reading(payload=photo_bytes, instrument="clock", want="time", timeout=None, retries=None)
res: 9:58
